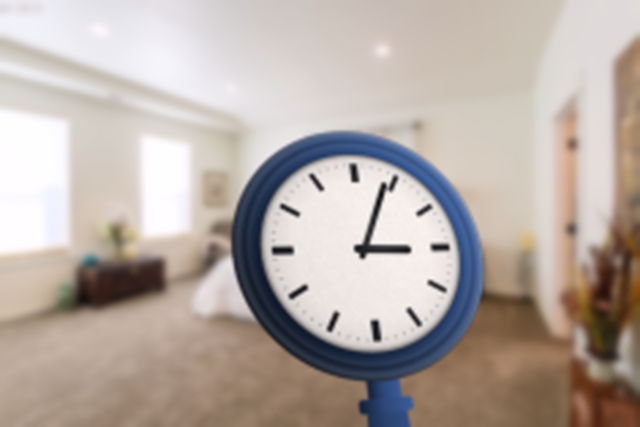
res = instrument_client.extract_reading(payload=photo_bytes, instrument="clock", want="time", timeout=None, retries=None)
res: 3:04
